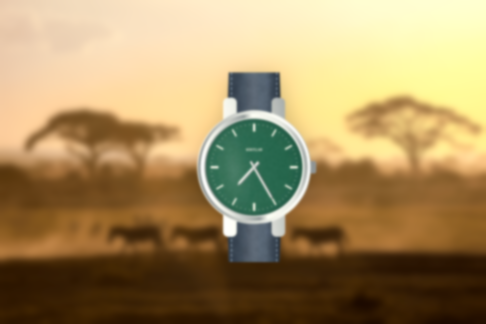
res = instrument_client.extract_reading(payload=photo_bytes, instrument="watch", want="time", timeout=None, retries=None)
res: 7:25
